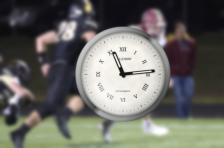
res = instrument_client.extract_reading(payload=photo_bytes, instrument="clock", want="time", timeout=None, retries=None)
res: 11:14
